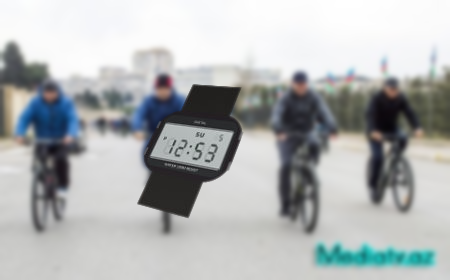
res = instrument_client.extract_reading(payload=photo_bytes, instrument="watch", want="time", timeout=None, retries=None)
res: 12:53
